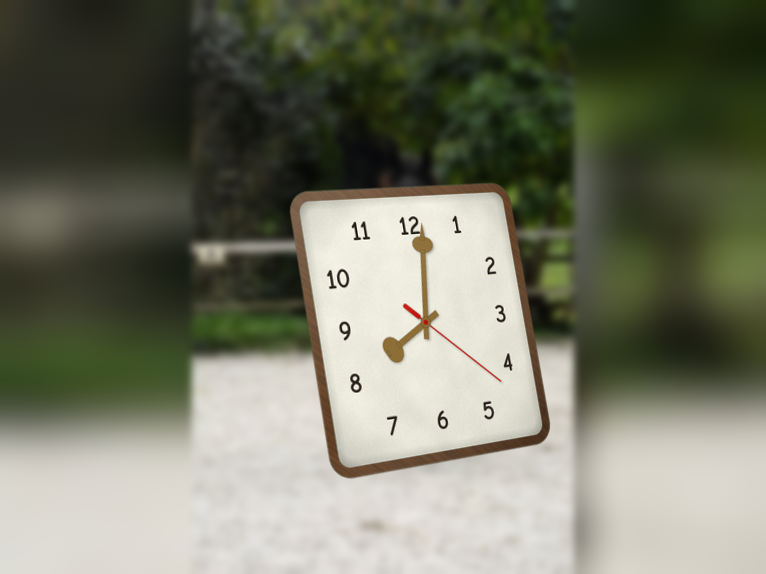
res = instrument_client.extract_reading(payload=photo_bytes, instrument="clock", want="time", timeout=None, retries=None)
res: 8:01:22
